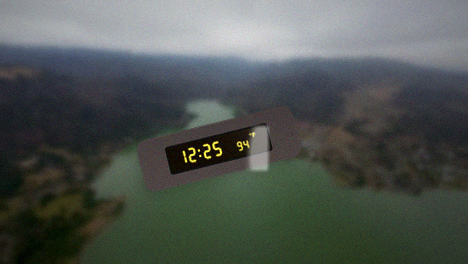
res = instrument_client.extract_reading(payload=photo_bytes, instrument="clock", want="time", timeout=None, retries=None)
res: 12:25
